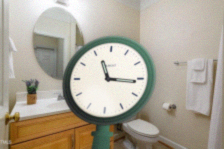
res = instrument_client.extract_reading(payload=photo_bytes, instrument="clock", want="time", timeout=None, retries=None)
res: 11:16
